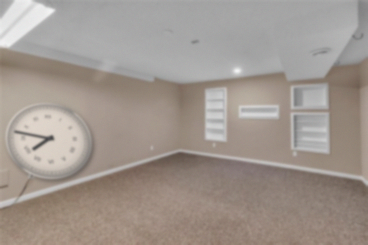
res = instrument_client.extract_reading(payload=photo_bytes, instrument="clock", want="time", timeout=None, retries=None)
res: 7:47
